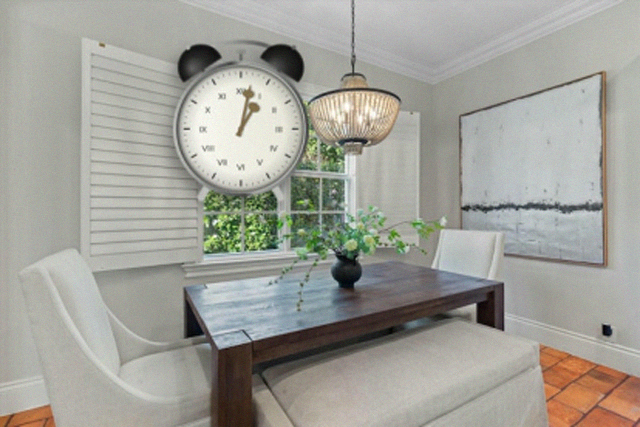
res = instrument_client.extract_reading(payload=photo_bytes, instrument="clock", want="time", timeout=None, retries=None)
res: 1:02
